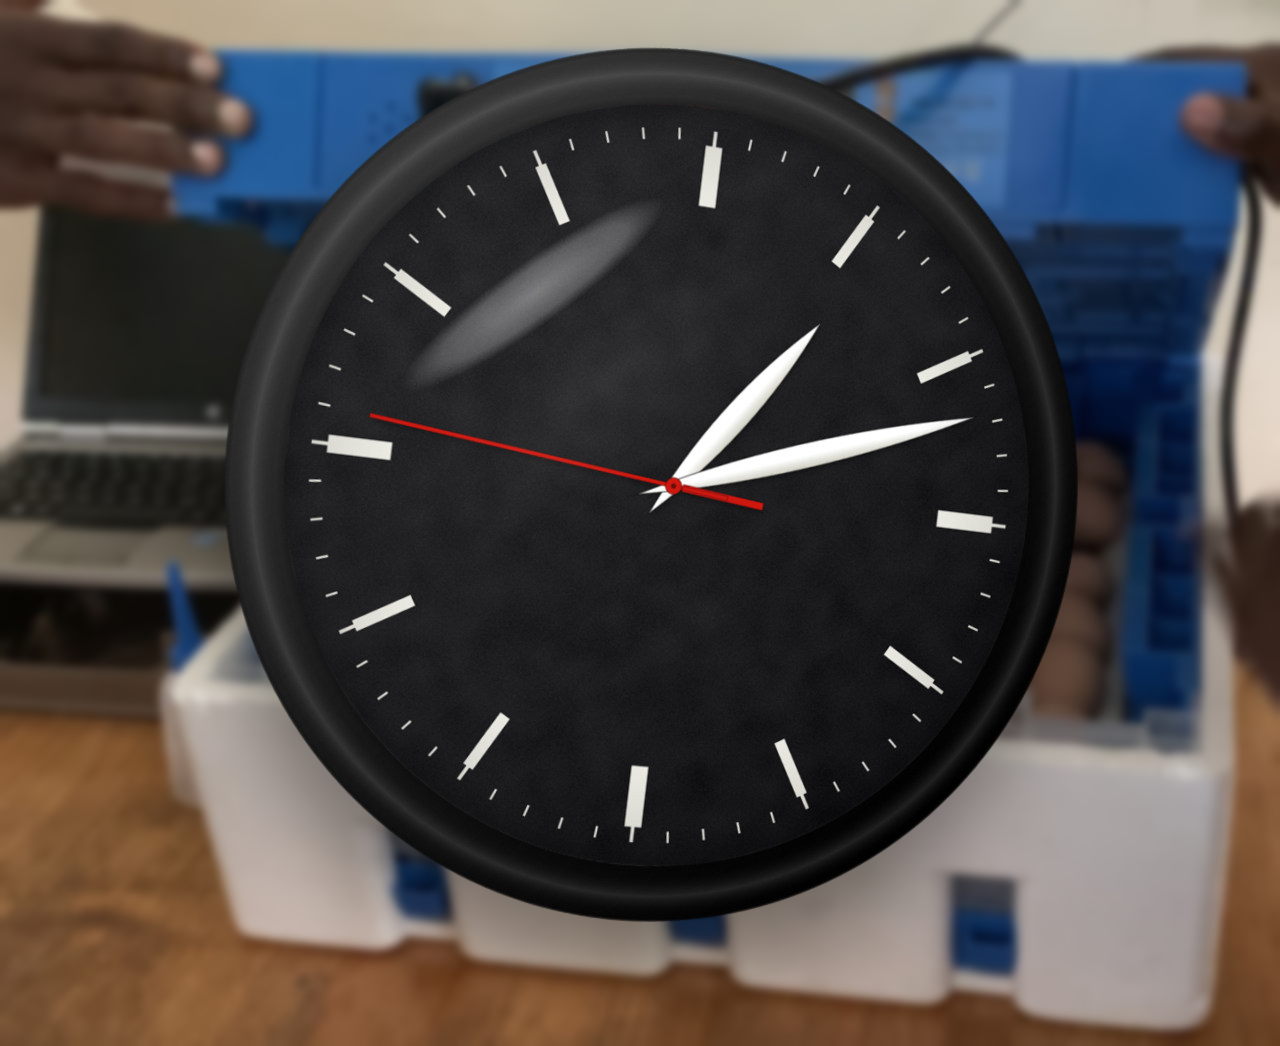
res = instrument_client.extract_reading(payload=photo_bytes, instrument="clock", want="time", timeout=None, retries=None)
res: 1:11:46
